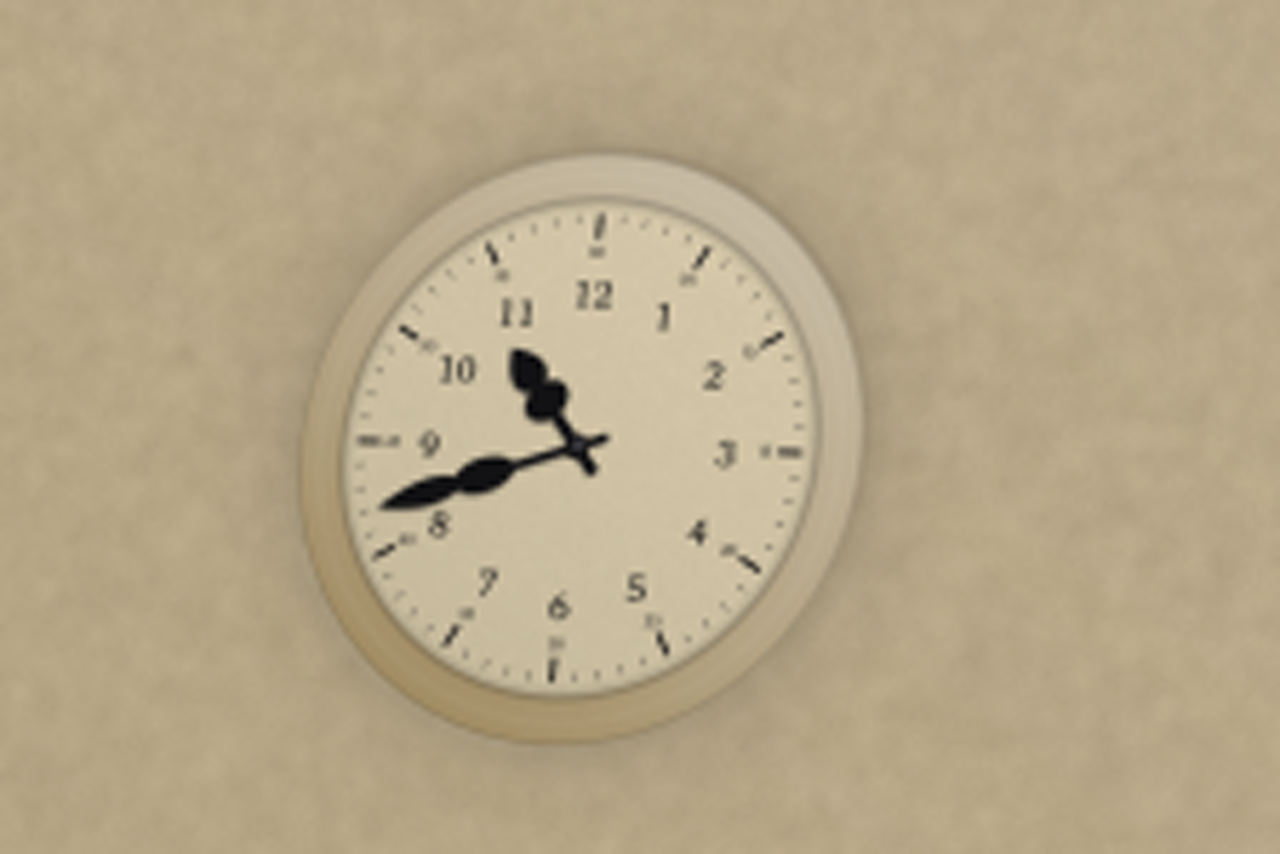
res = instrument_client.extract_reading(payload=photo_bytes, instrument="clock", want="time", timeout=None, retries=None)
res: 10:42
